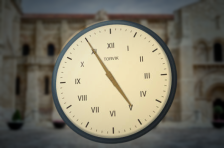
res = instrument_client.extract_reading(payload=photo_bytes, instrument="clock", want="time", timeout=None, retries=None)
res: 4:55
